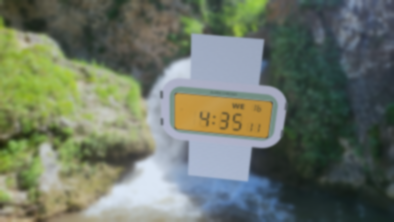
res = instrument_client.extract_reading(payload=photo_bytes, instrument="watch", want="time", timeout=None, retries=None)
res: 4:35
